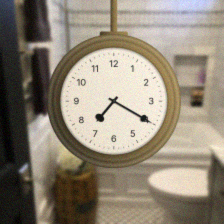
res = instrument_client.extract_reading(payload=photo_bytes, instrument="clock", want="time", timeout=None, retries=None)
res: 7:20
